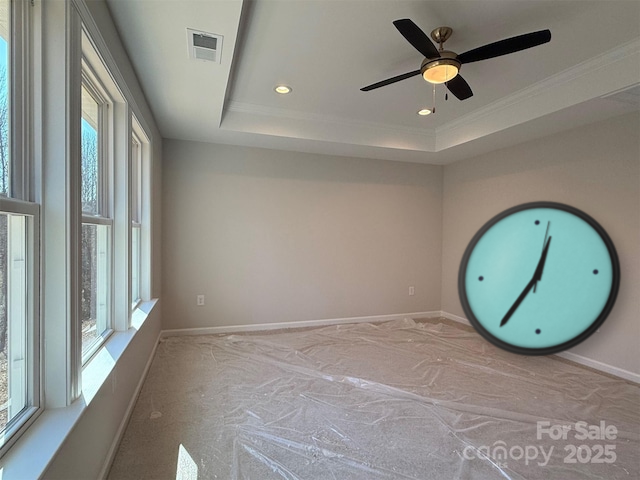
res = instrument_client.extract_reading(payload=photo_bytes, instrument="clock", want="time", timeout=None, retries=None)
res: 12:36:02
